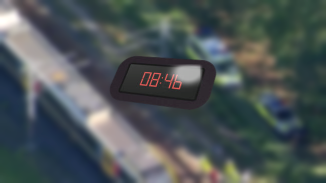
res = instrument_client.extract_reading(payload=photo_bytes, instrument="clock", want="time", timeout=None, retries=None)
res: 8:46
